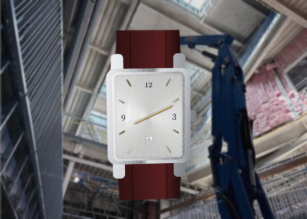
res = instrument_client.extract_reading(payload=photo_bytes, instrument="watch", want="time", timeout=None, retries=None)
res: 8:11
